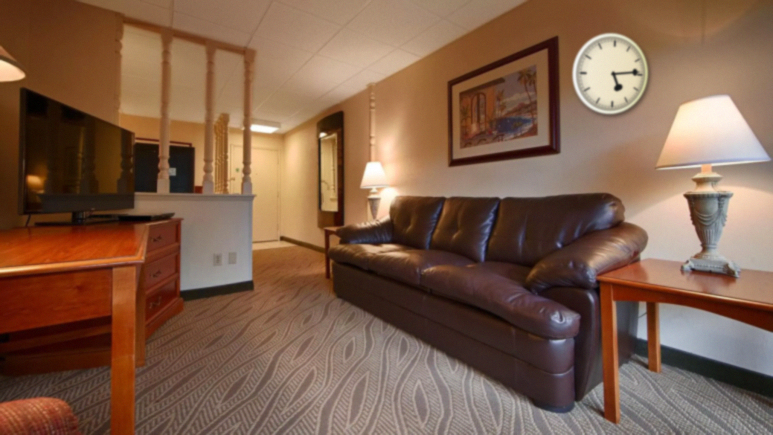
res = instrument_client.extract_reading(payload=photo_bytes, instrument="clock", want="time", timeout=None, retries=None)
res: 5:14
